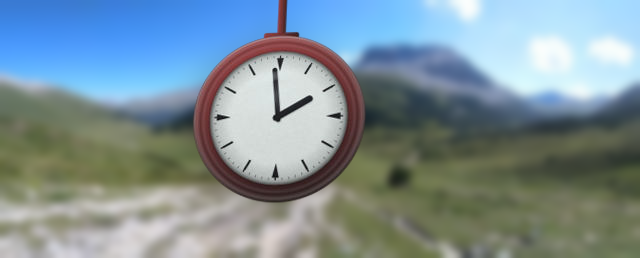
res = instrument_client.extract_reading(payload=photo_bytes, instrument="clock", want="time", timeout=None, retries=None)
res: 1:59
